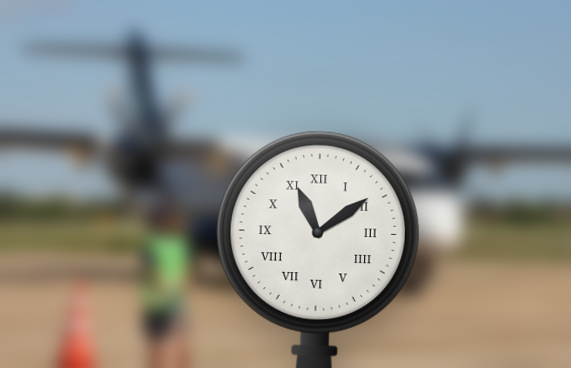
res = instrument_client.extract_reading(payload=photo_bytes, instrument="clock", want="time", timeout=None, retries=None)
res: 11:09
